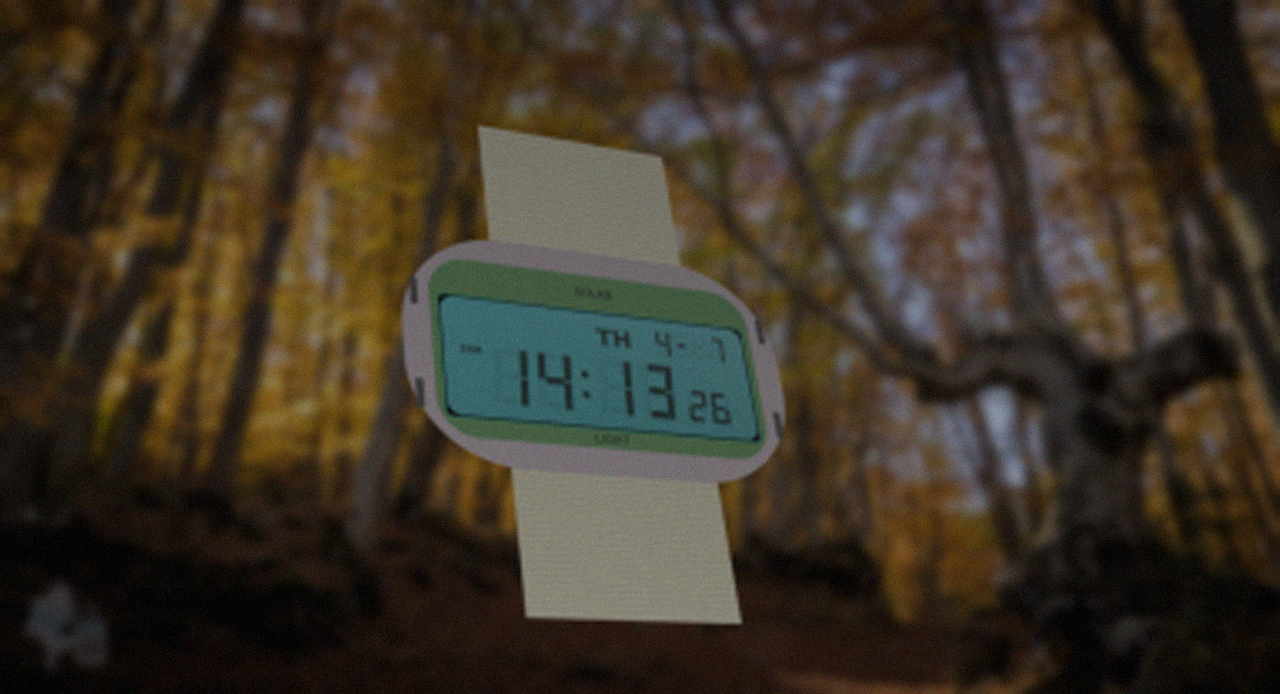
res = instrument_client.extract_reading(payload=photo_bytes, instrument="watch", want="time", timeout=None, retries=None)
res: 14:13:26
